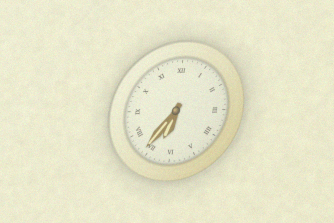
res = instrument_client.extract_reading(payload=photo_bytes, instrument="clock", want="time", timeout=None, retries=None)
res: 6:36
